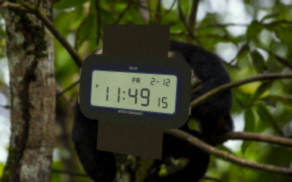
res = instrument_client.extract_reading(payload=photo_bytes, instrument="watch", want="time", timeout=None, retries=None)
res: 11:49:15
